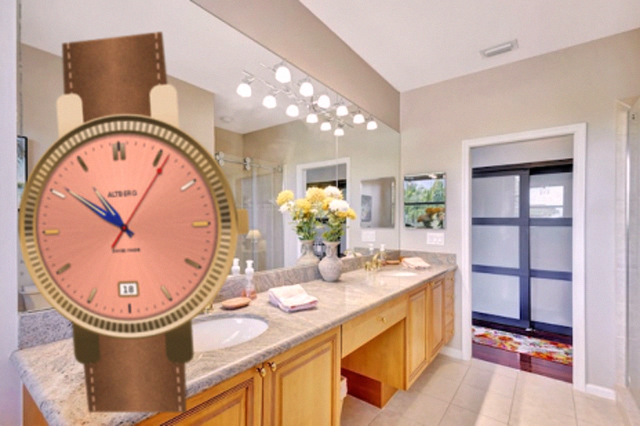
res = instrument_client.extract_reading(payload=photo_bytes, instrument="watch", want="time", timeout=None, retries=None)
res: 10:51:06
